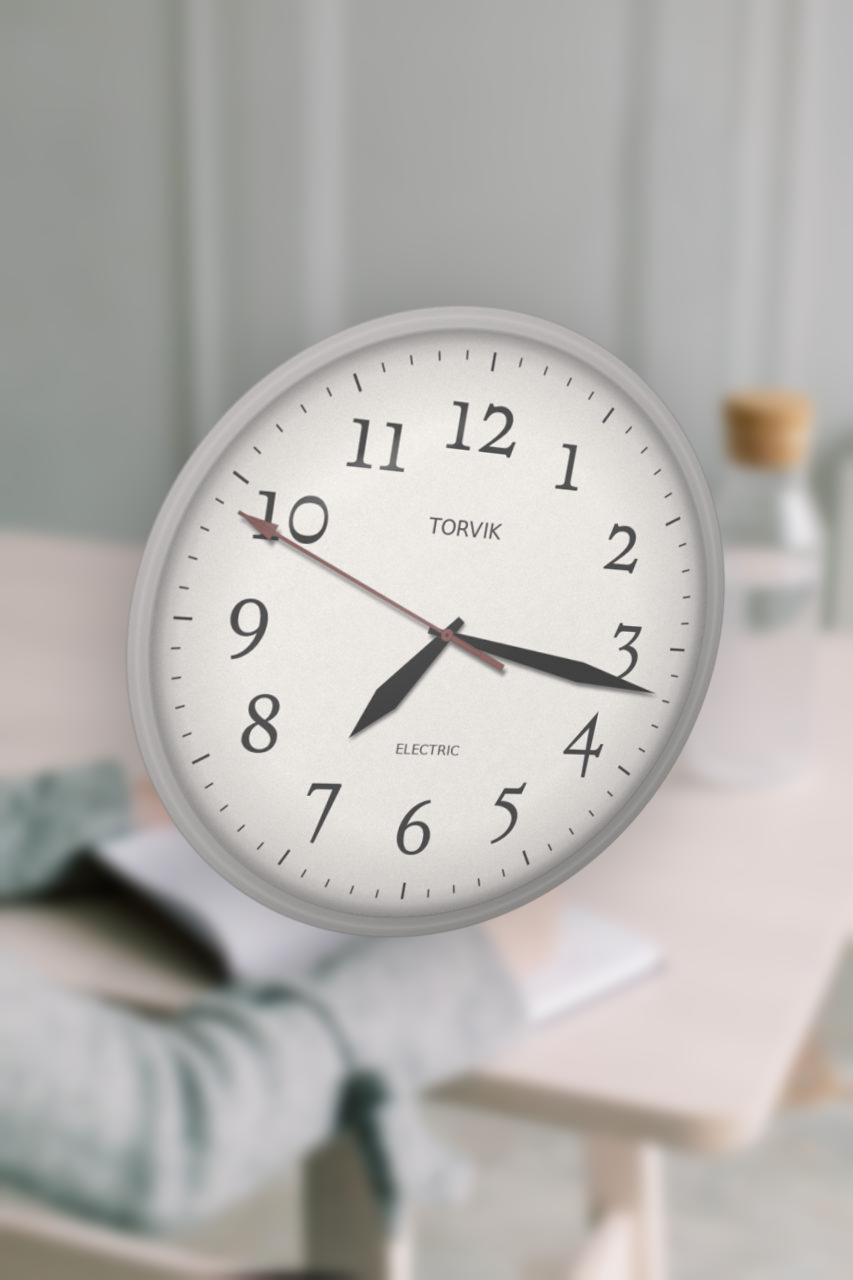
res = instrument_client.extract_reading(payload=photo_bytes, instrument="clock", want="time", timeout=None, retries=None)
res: 7:16:49
